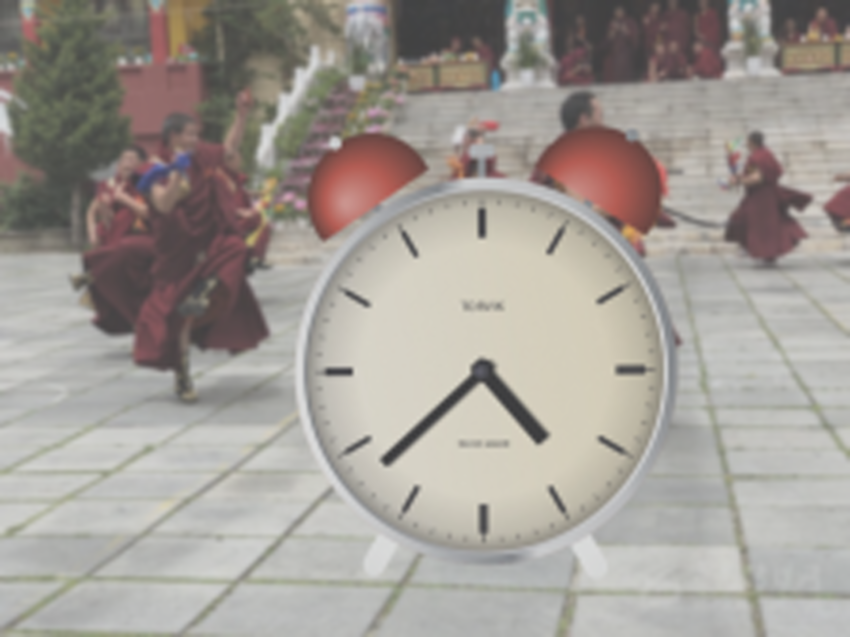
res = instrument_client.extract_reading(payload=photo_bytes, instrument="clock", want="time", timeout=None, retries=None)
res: 4:38
